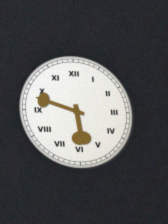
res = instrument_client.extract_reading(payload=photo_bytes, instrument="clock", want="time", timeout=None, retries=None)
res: 5:48
